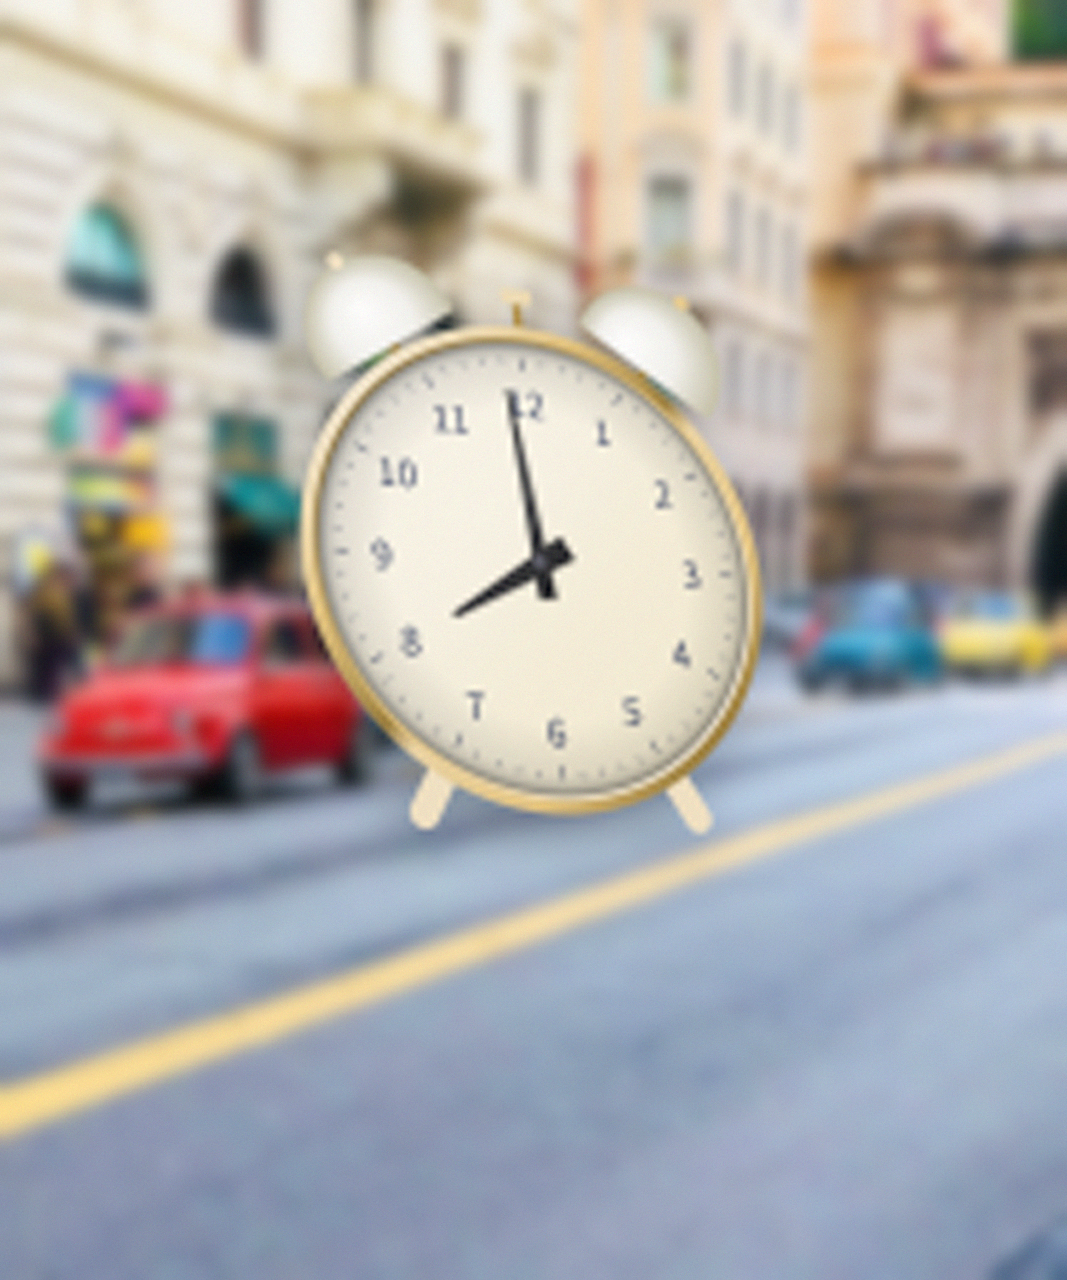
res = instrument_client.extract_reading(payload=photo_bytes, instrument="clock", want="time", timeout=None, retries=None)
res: 7:59
